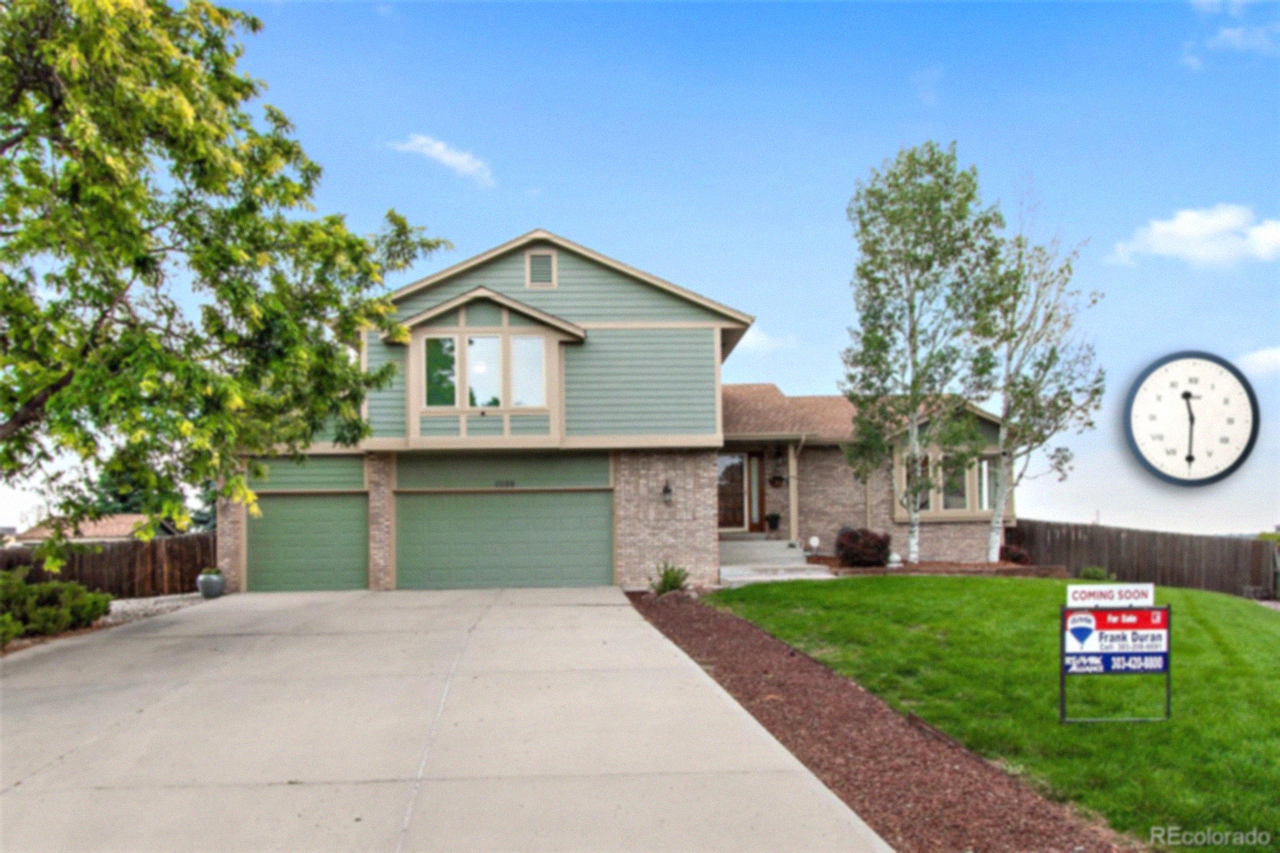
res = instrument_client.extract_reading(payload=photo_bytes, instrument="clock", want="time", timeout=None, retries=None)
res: 11:30
